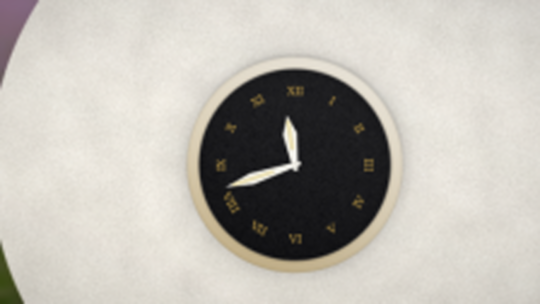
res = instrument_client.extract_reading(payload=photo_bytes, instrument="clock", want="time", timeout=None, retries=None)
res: 11:42
